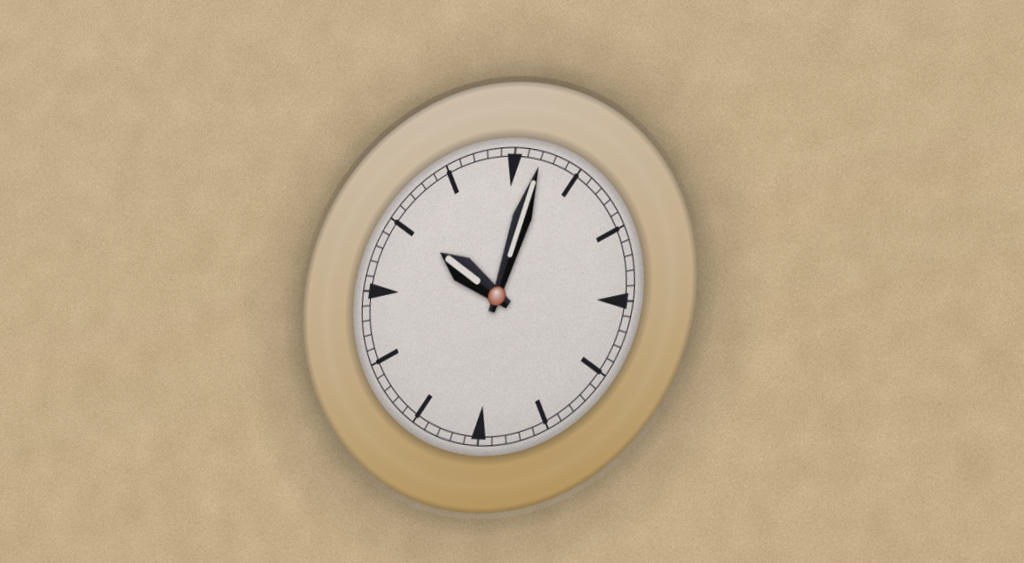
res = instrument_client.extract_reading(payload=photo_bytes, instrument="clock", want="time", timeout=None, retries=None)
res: 10:02
